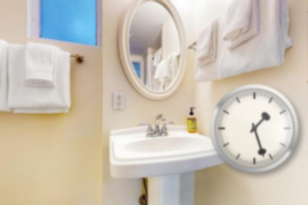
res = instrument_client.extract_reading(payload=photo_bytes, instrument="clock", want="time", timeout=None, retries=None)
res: 1:27
